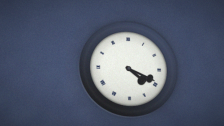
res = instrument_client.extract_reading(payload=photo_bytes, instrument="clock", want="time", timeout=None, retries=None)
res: 4:19
